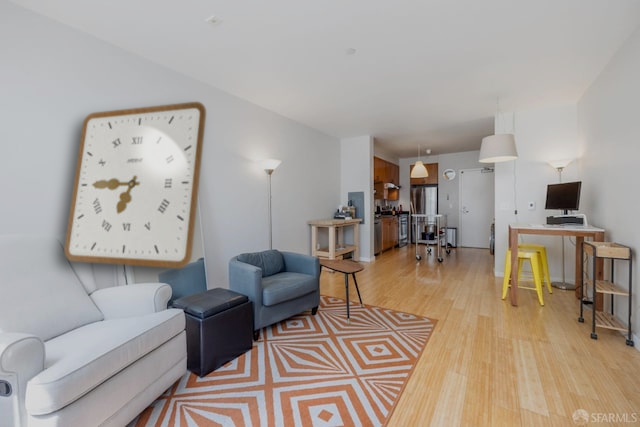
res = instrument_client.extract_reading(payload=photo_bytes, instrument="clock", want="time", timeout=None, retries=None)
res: 6:45
